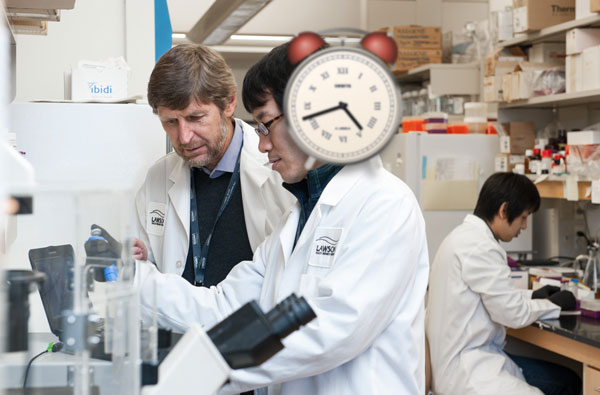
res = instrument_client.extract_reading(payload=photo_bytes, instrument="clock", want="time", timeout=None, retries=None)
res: 4:42
